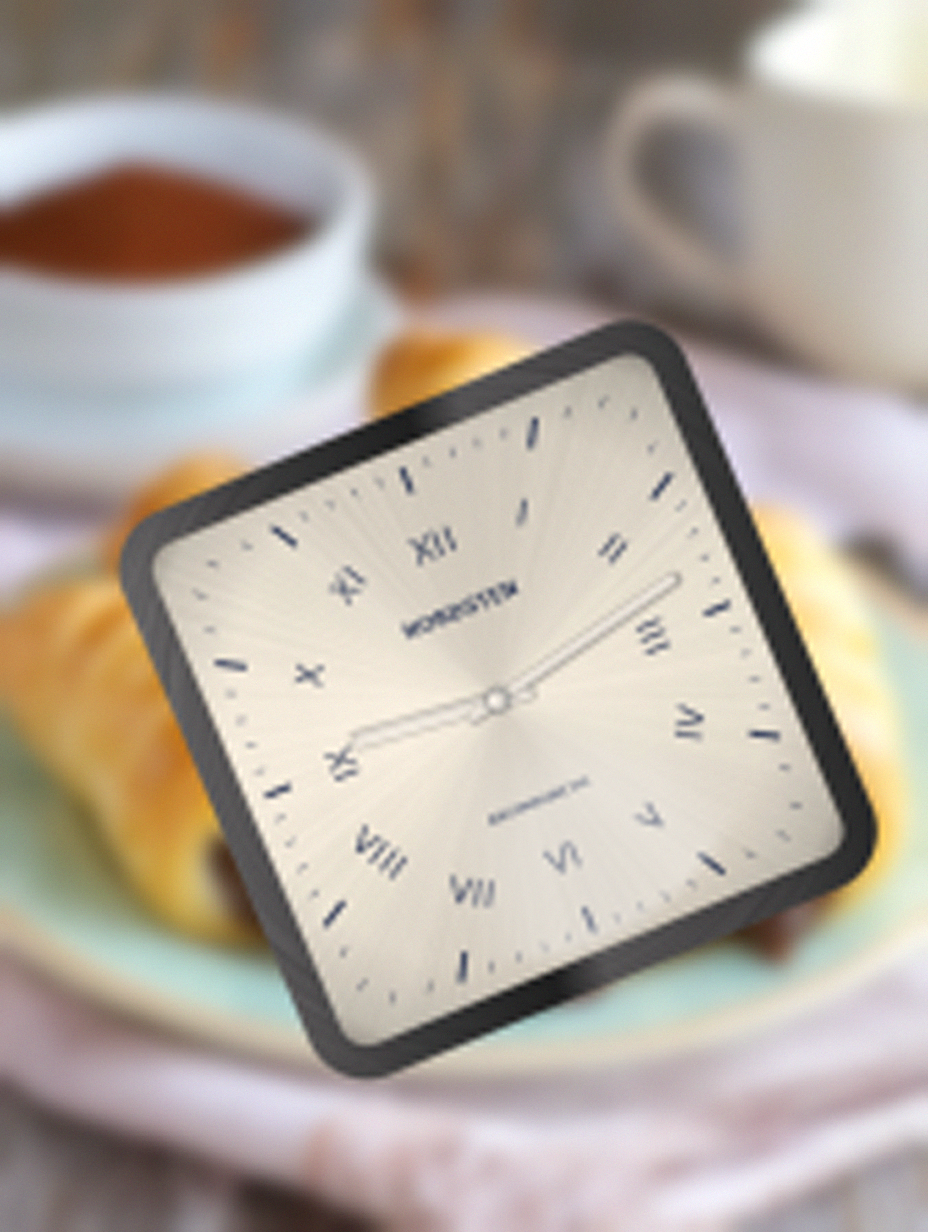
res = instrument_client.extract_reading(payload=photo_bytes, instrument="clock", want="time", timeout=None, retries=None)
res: 9:13
